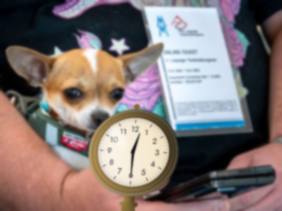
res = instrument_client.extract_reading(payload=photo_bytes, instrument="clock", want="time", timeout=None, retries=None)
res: 12:30
